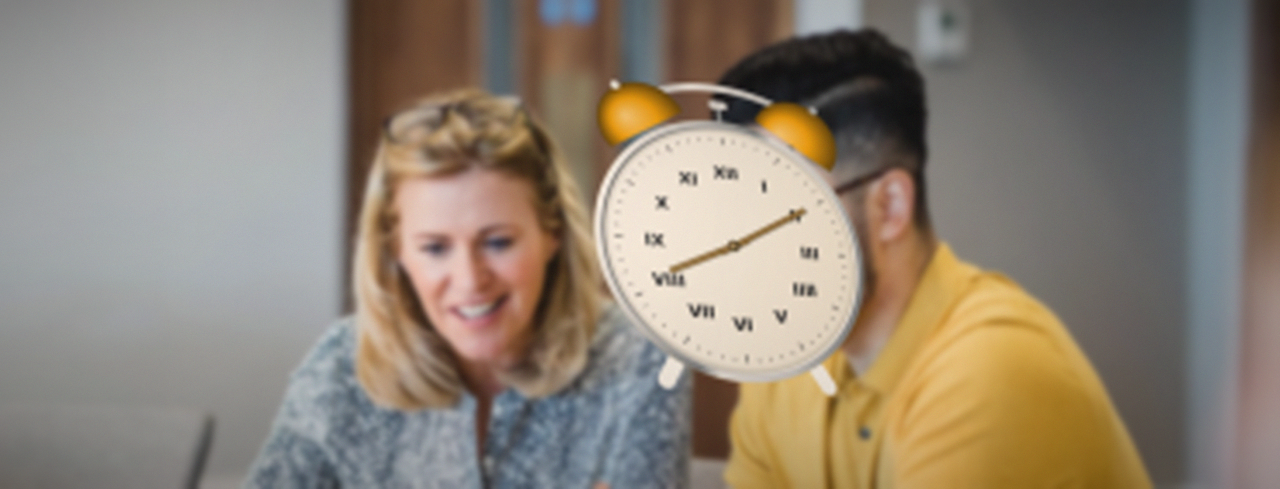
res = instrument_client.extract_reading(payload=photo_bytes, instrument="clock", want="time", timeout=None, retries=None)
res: 8:10
